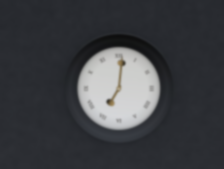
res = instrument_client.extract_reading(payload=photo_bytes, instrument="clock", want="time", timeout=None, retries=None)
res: 7:01
